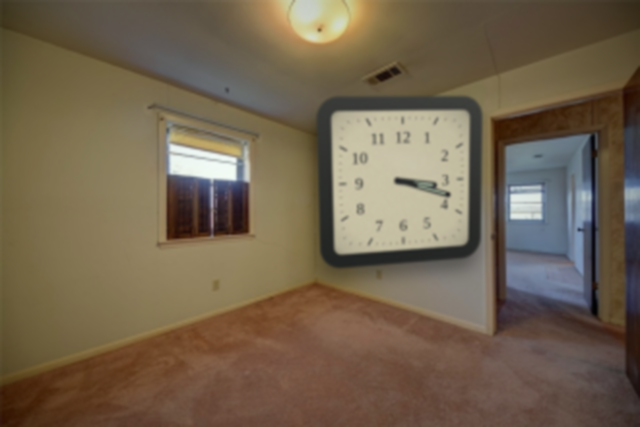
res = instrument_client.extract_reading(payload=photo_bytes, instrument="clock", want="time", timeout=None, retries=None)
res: 3:18
